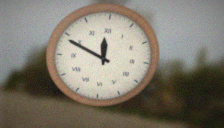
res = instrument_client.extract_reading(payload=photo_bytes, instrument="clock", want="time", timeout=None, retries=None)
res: 11:49
